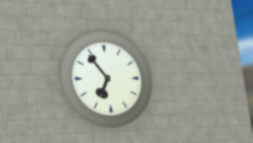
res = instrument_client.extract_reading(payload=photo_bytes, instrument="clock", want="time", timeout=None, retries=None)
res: 6:54
